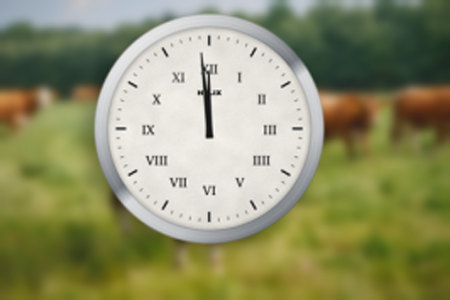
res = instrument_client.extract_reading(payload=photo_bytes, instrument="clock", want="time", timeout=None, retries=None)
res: 11:59
